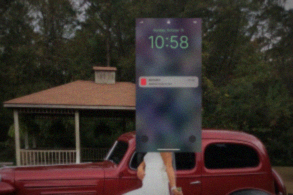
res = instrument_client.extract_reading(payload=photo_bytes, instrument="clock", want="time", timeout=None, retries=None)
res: 10:58
